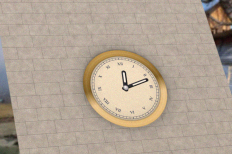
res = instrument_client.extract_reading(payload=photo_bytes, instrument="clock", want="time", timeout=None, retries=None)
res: 12:12
